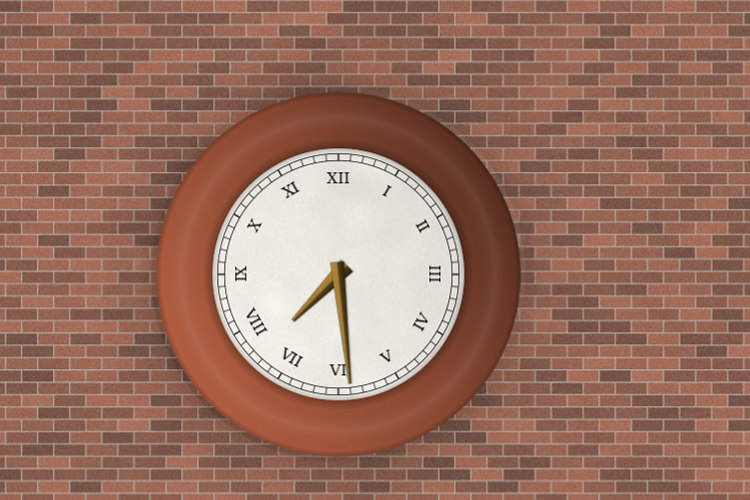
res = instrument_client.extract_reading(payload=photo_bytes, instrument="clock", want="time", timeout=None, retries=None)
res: 7:29
